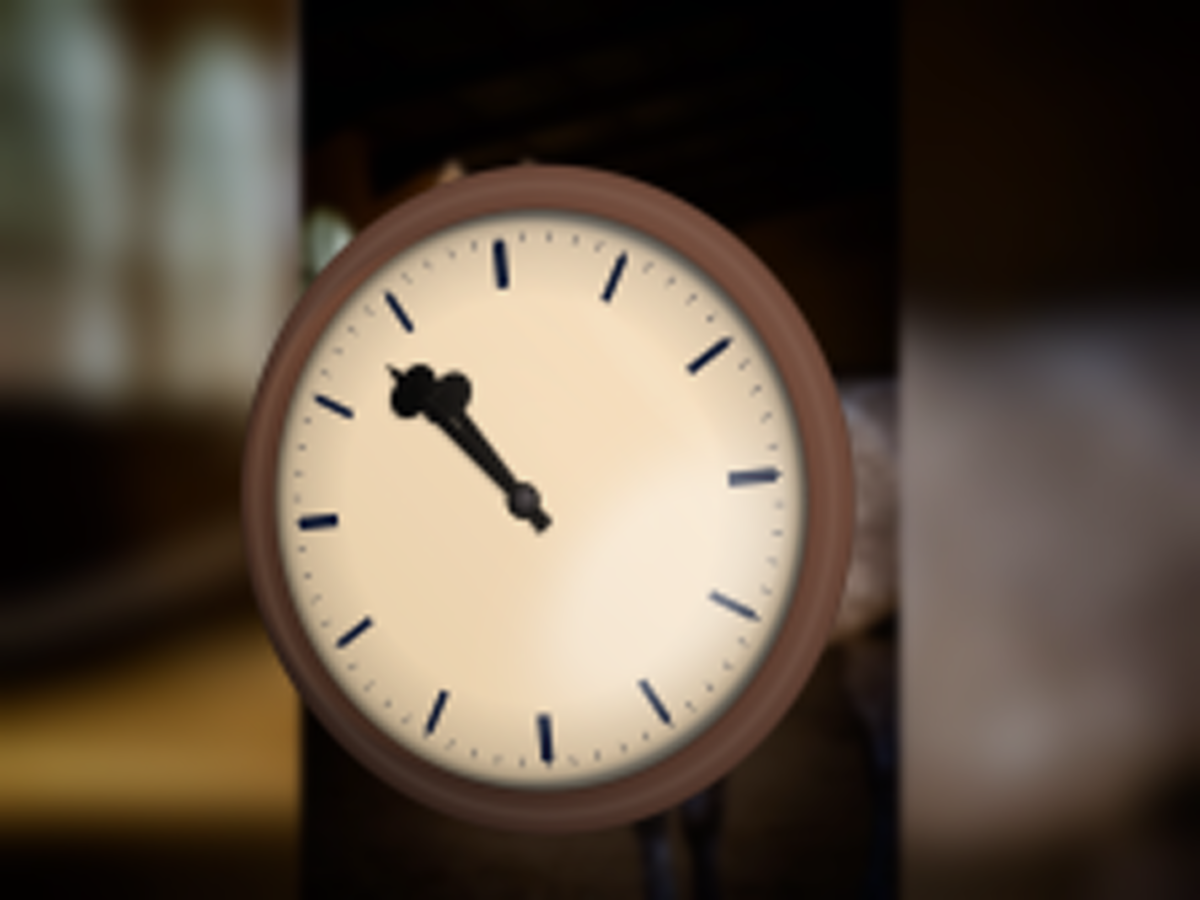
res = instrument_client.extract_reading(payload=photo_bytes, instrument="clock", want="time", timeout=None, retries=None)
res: 10:53
